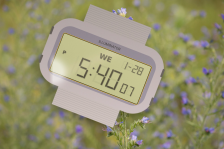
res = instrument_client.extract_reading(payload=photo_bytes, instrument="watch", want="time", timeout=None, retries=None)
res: 5:40:07
